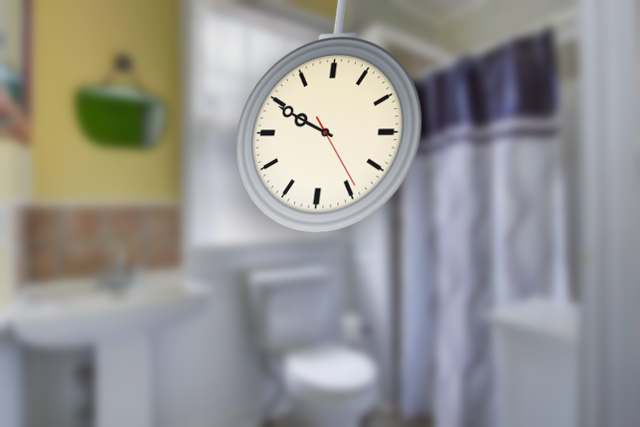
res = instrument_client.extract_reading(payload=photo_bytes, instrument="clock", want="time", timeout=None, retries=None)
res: 9:49:24
